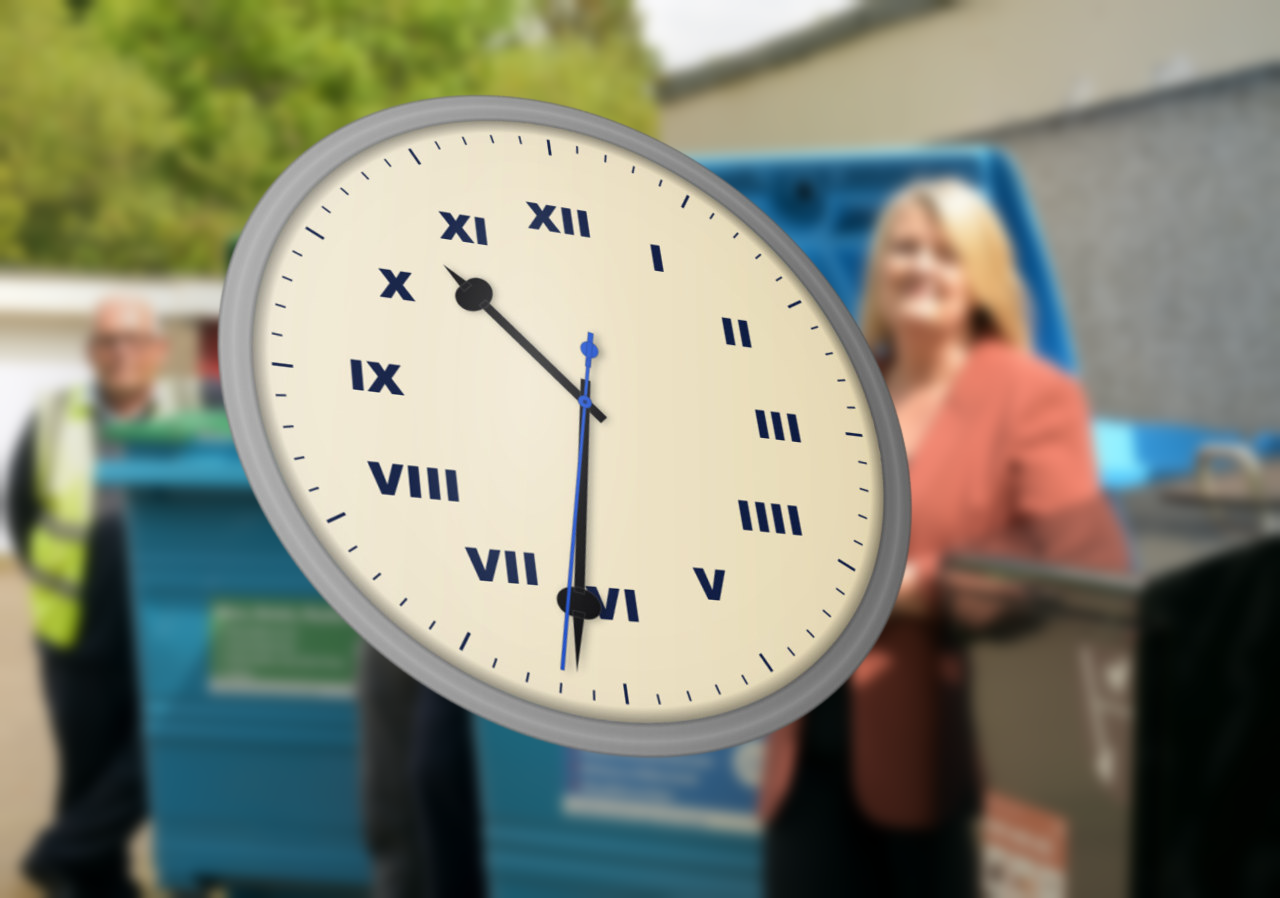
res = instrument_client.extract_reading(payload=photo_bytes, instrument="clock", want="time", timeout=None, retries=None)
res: 10:31:32
